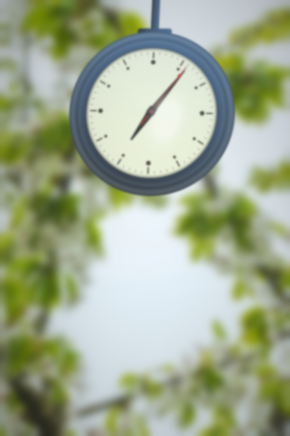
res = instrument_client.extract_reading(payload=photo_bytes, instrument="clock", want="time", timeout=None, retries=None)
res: 7:06:06
